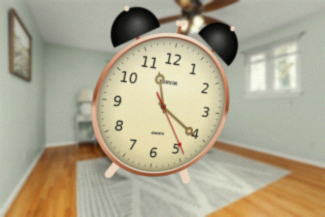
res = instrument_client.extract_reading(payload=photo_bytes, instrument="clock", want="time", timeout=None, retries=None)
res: 11:20:24
